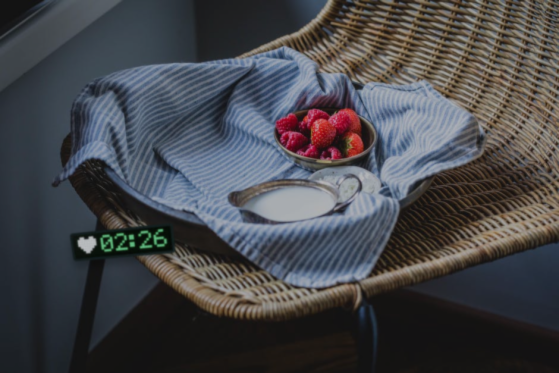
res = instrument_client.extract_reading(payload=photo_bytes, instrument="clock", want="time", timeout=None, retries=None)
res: 2:26
